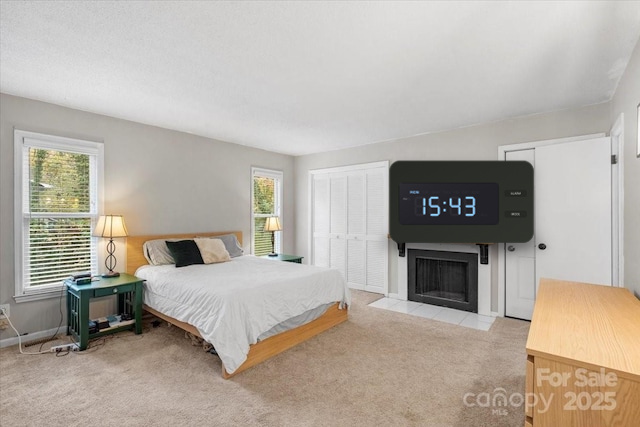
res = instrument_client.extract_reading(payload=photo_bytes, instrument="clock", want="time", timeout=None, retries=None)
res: 15:43
